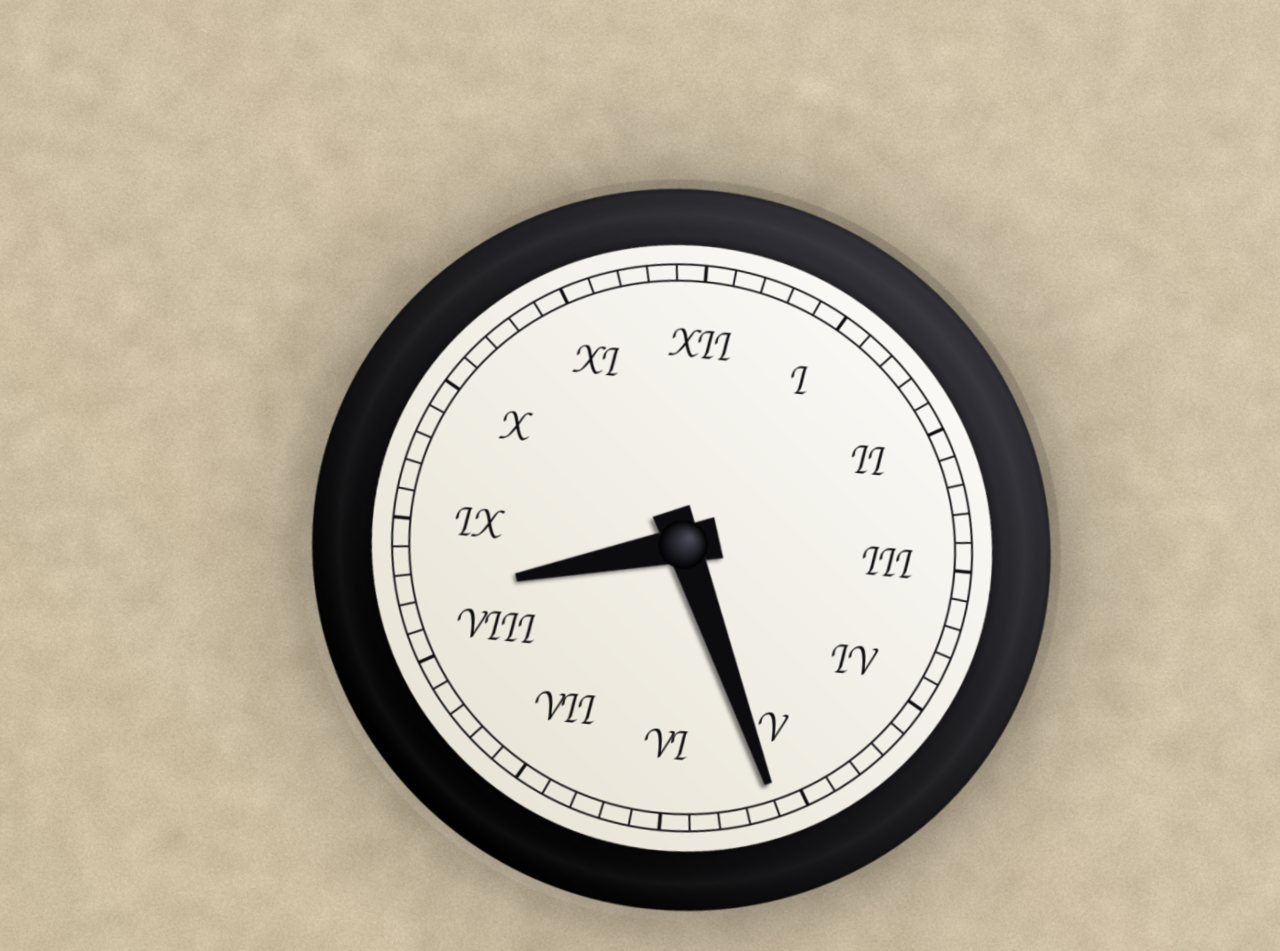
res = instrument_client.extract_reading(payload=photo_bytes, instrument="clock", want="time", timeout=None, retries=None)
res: 8:26
